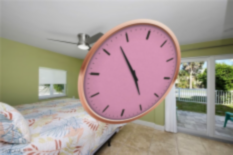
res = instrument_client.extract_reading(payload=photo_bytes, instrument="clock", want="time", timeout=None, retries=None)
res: 4:53
